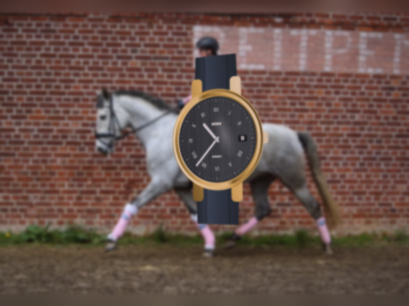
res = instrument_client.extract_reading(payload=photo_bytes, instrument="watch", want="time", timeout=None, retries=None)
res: 10:37
